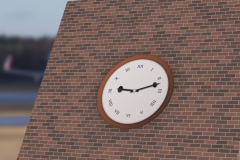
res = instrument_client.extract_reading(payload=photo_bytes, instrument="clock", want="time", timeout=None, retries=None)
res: 9:12
